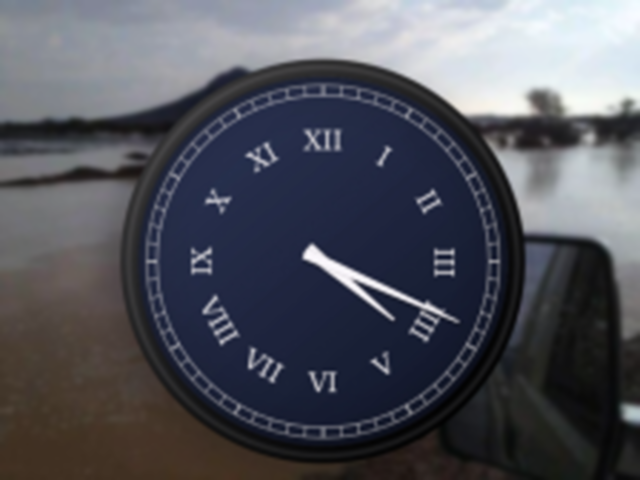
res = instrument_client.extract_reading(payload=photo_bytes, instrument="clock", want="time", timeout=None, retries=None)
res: 4:19
